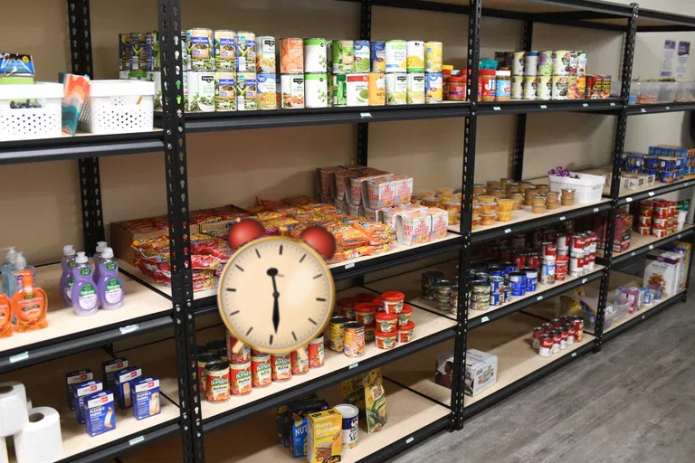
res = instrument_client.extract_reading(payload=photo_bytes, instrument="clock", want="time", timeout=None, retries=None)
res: 11:29
